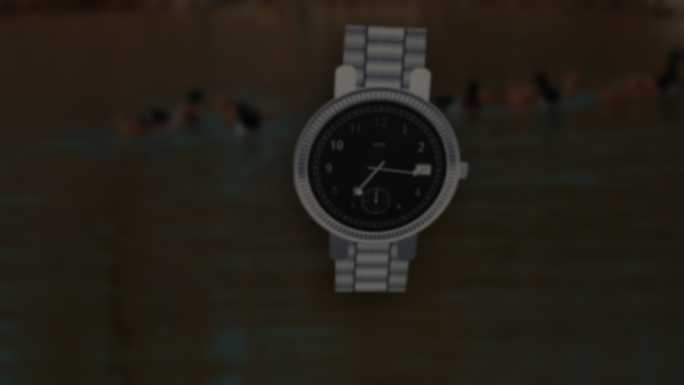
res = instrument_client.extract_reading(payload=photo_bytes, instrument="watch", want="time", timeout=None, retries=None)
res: 7:16
